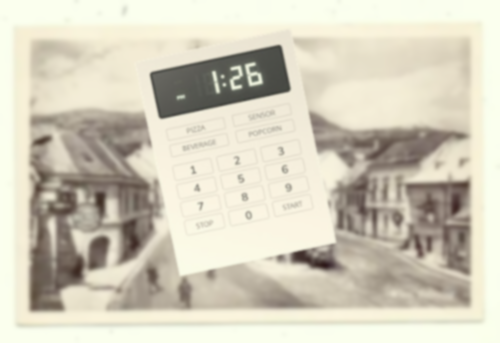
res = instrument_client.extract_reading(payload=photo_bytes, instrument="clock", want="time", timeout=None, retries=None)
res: 1:26
